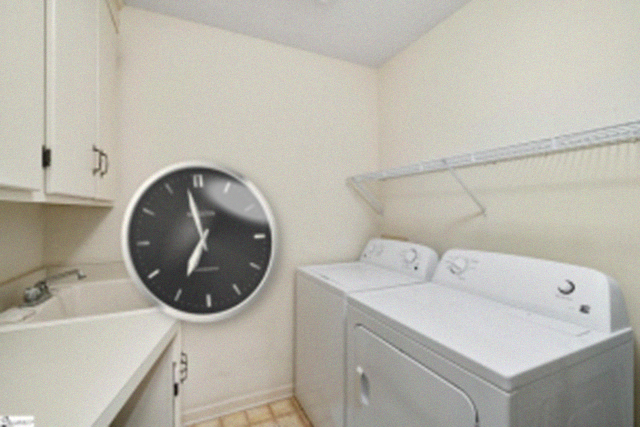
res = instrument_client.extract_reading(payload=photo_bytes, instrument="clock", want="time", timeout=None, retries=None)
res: 6:58
